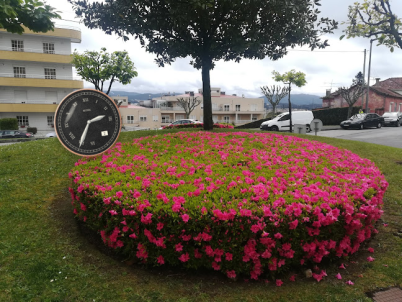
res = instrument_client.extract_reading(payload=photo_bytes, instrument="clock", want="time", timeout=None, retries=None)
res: 2:35
